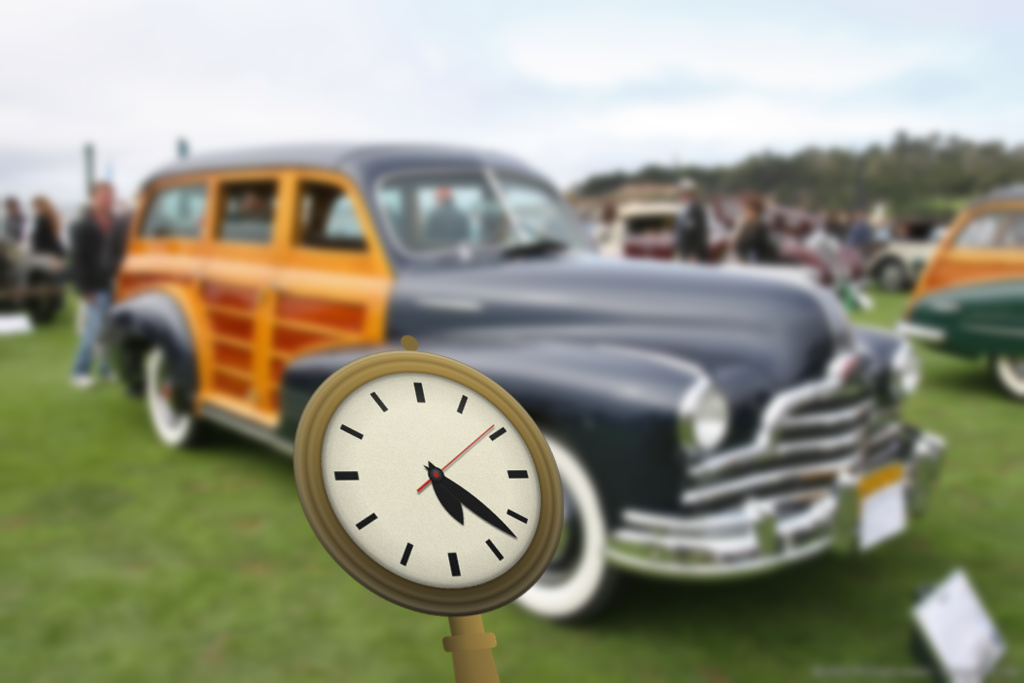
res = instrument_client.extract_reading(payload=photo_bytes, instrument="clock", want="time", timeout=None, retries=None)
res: 5:22:09
